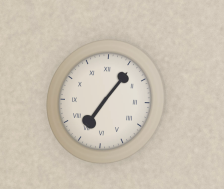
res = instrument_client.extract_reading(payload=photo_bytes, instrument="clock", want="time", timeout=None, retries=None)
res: 7:06
